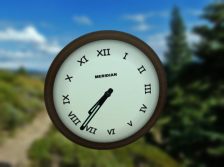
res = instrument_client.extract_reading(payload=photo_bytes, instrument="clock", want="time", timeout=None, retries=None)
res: 7:37
